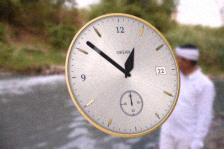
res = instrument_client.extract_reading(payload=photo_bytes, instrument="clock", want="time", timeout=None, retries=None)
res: 12:52
